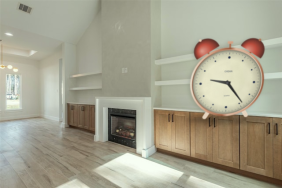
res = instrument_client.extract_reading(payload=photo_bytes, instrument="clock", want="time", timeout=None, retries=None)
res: 9:24
